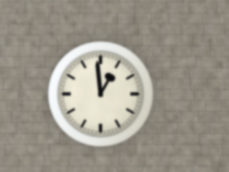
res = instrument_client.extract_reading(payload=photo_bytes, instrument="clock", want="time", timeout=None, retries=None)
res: 12:59
